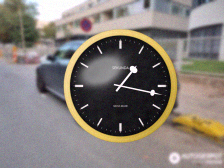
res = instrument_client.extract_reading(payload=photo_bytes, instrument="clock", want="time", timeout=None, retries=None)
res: 1:17
